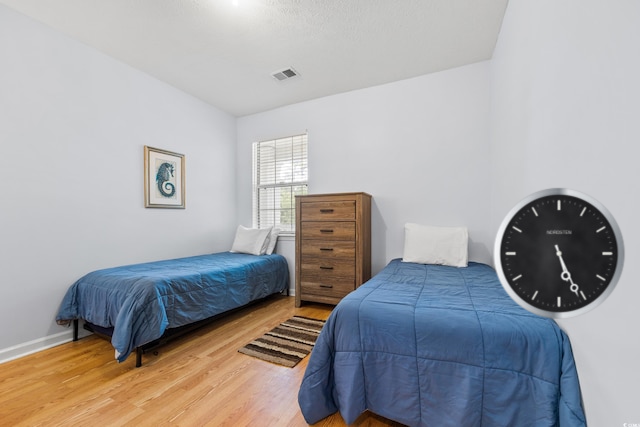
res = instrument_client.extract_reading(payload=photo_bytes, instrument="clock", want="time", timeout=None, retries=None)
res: 5:26
